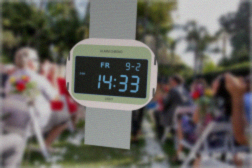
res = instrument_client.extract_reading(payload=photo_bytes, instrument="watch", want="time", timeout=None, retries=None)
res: 14:33
